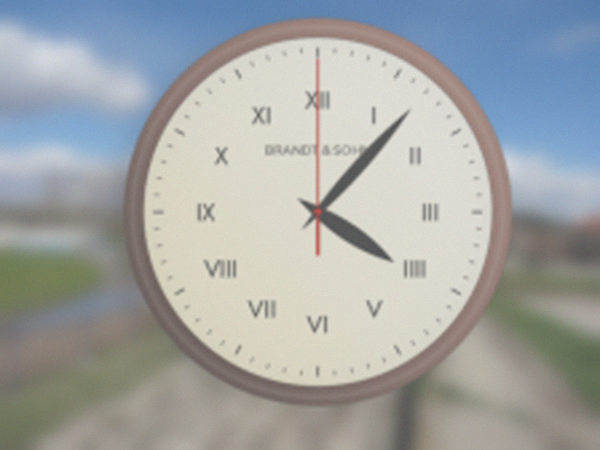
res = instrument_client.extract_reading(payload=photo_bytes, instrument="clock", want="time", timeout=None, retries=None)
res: 4:07:00
